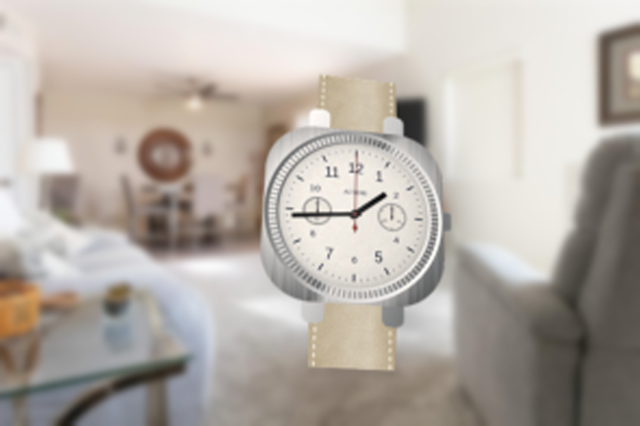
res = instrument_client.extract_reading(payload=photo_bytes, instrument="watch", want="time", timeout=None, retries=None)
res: 1:44
